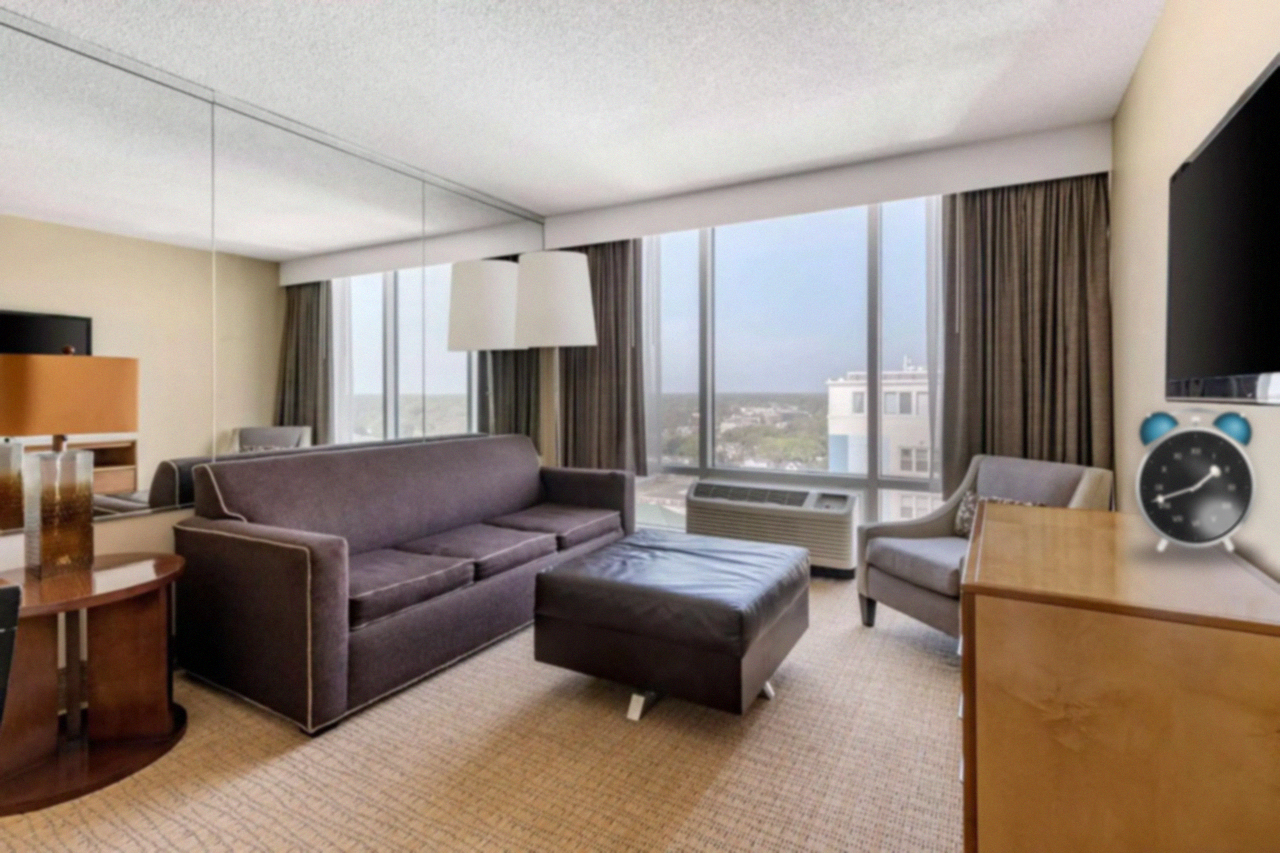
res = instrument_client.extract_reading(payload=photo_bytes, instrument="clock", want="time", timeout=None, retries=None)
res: 1:42
